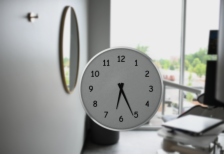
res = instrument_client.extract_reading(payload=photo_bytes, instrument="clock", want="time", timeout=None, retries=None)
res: 6:26
